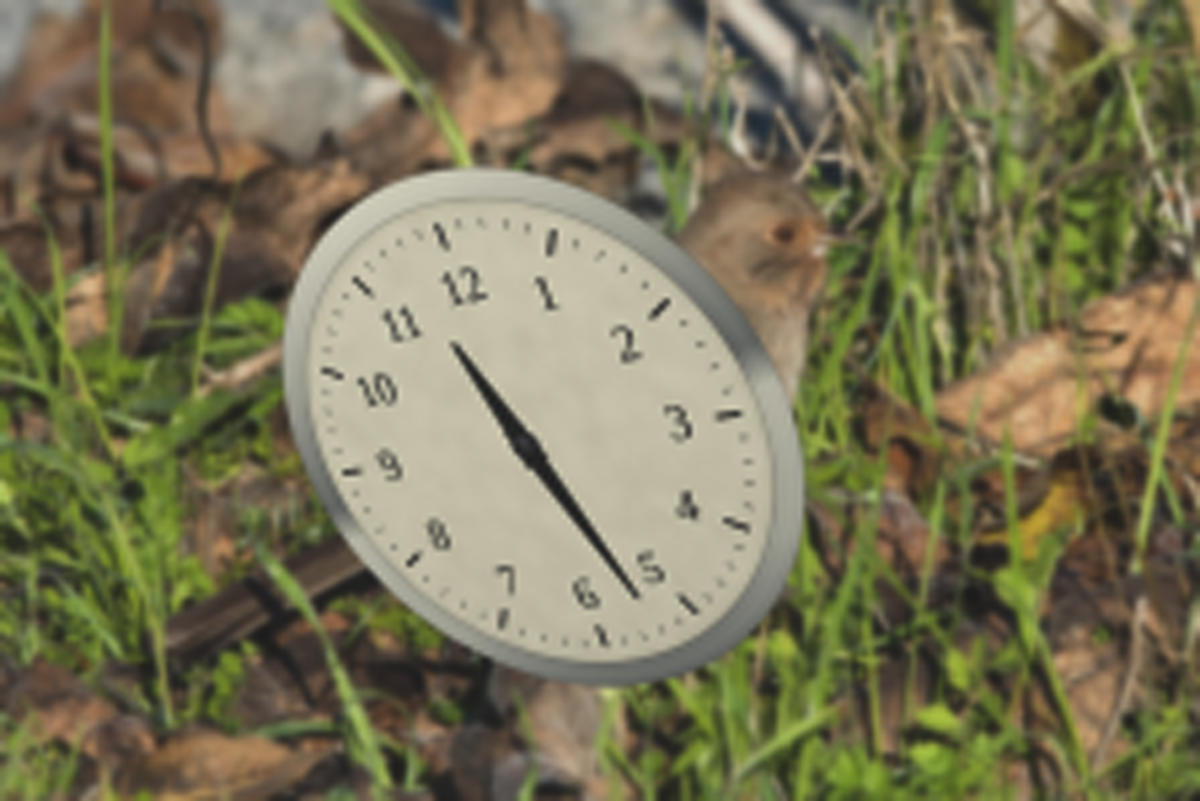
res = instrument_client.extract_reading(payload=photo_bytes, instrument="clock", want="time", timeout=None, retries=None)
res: 11:27
